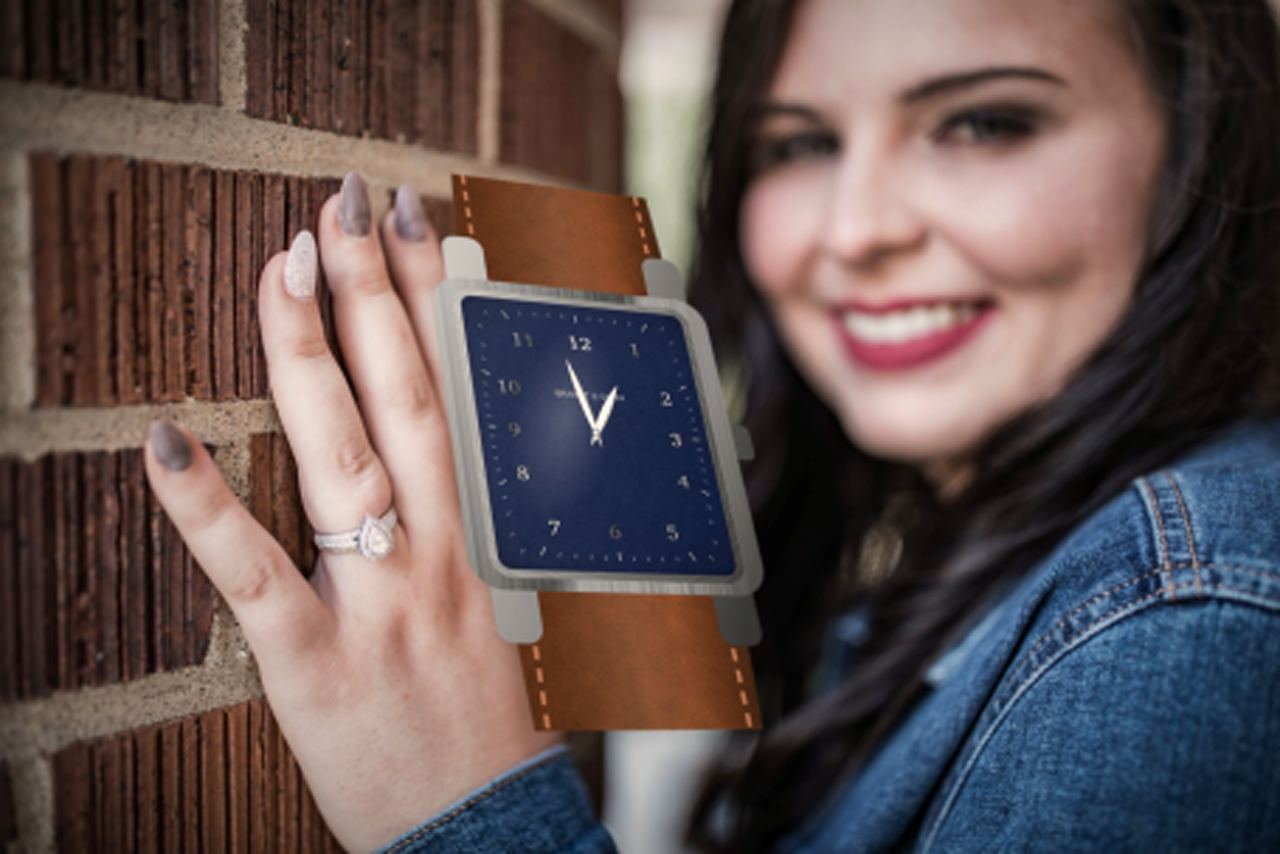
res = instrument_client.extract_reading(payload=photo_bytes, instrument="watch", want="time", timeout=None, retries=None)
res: 12:58
